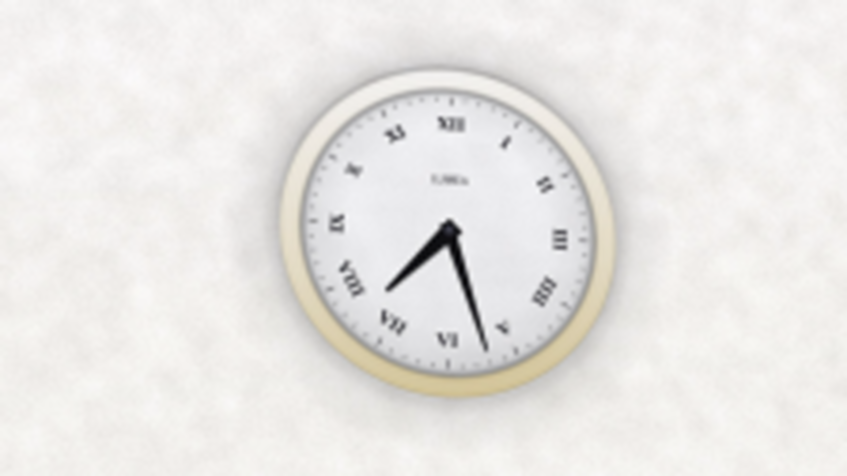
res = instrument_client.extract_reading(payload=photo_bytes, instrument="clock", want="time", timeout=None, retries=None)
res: 7:27
